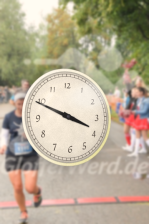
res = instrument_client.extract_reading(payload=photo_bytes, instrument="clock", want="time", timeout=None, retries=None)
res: 3:49
